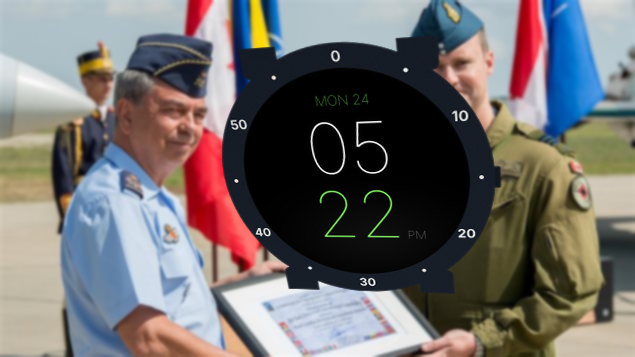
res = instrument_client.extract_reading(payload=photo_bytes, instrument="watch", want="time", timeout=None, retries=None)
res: 5:22
